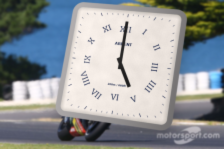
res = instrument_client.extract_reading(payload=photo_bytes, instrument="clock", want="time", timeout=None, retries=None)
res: 5:00
